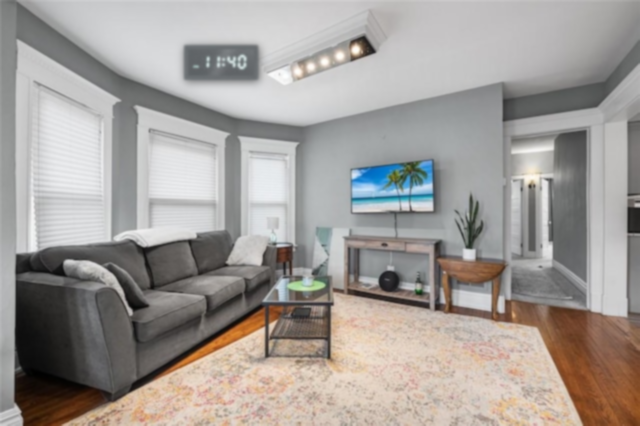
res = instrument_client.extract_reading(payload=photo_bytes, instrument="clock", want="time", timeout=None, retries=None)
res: 11:40
